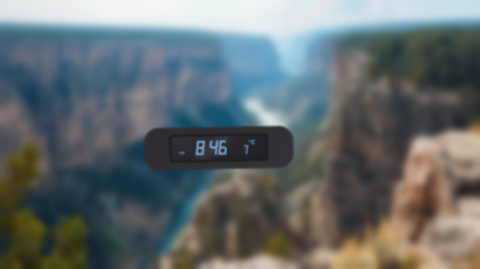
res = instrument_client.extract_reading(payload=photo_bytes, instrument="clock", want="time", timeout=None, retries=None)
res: 8:46
